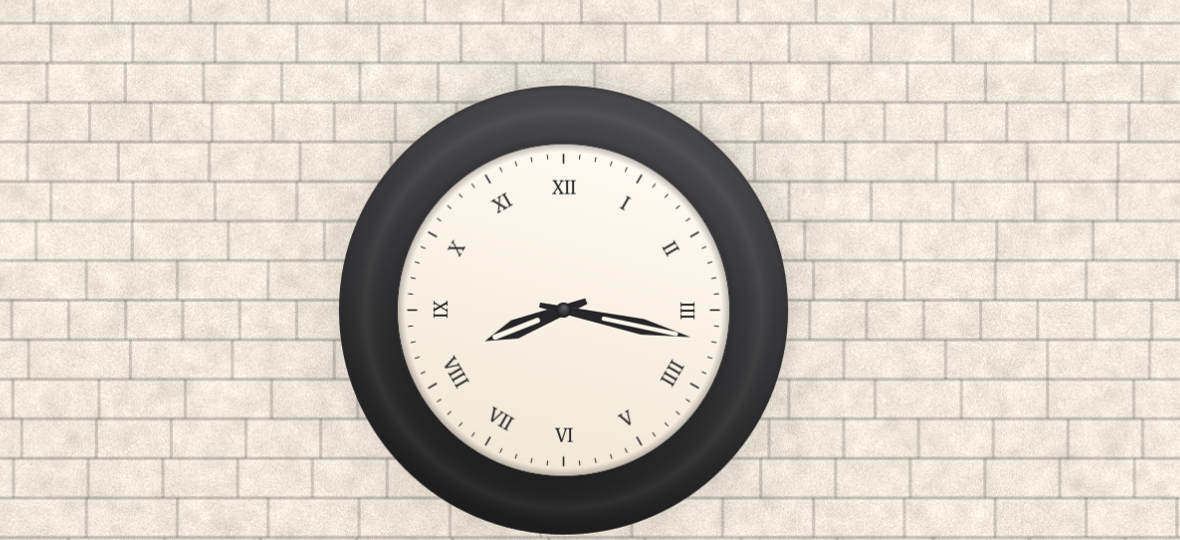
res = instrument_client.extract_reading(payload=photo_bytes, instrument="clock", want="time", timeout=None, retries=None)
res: 8:17
